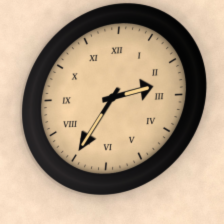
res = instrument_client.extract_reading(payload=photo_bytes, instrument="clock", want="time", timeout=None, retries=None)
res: 2:35
